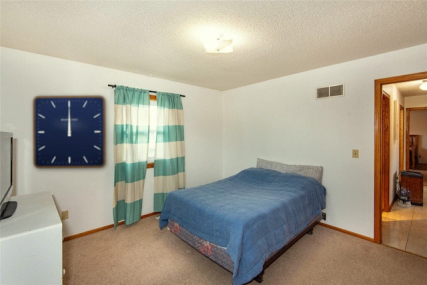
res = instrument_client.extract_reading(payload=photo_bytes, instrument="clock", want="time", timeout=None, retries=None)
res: 12:00
